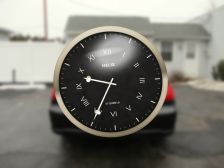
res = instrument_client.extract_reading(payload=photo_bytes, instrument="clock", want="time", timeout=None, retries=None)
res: 9:35
